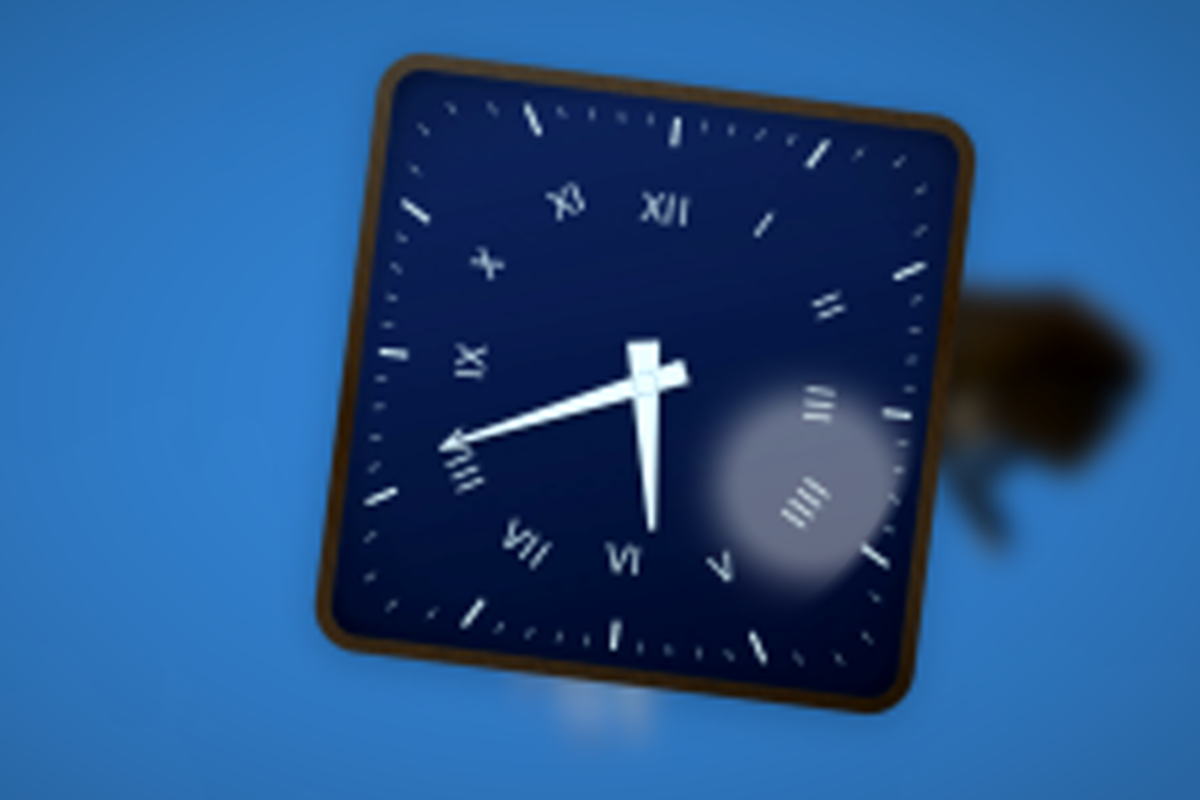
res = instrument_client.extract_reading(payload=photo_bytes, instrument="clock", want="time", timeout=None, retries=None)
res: 5:41
